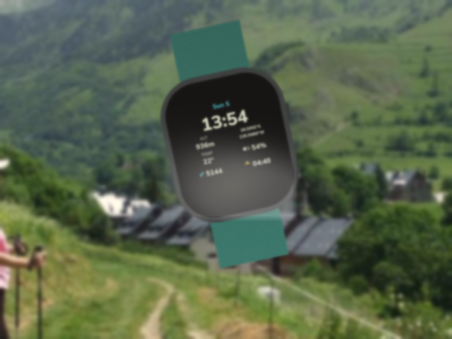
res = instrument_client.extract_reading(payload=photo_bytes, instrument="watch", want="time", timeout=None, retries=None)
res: 13:54
